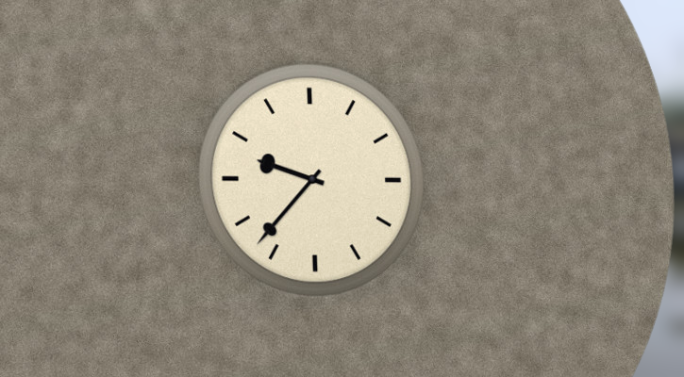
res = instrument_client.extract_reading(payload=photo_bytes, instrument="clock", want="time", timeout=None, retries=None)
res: 9:37
